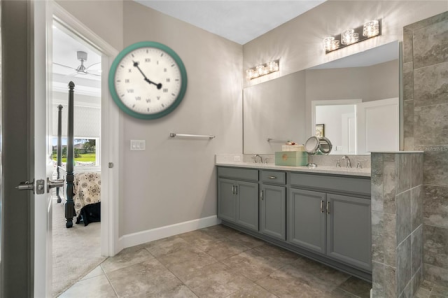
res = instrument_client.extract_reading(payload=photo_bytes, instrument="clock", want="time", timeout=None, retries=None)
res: 3:54
